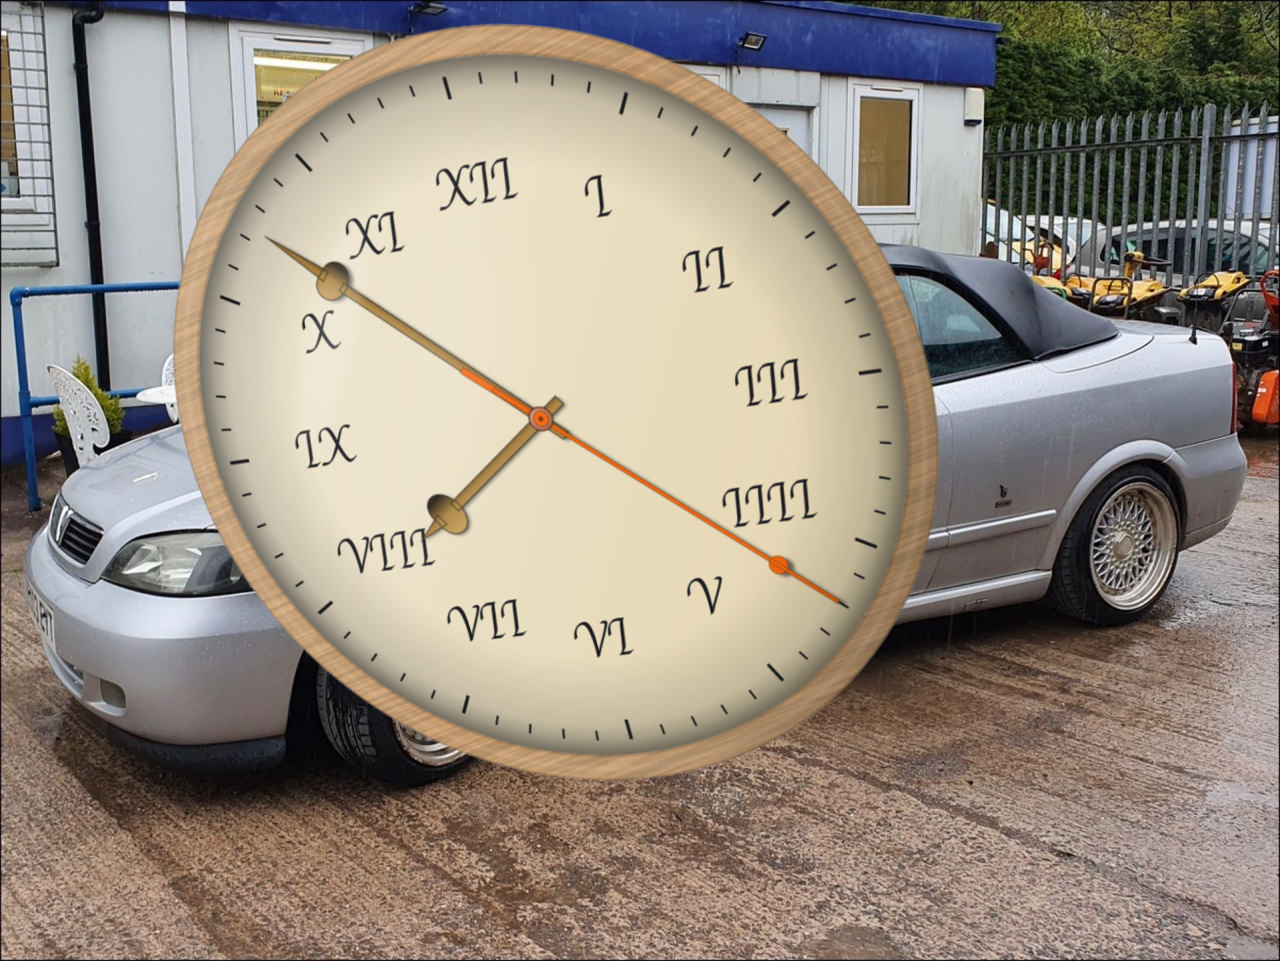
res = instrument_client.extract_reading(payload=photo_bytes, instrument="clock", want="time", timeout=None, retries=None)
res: 7:52:22
